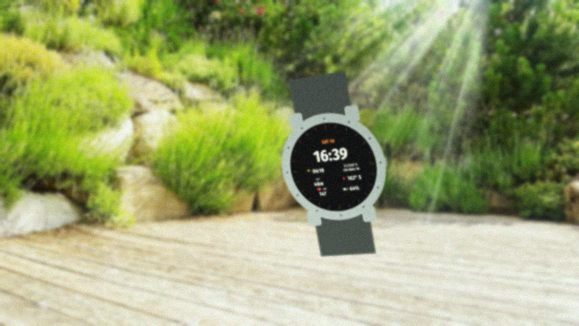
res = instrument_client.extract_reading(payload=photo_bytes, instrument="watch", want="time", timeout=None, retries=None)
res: 16:39
